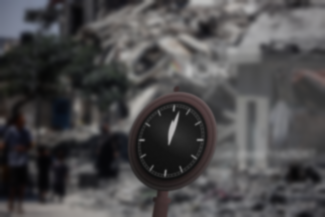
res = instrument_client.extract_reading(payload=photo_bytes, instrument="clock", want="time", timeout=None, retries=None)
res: 12:02
